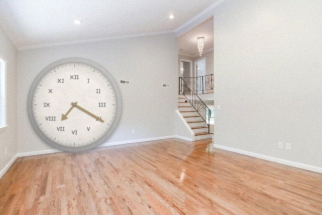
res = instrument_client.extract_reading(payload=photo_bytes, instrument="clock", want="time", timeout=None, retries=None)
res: 7:20
